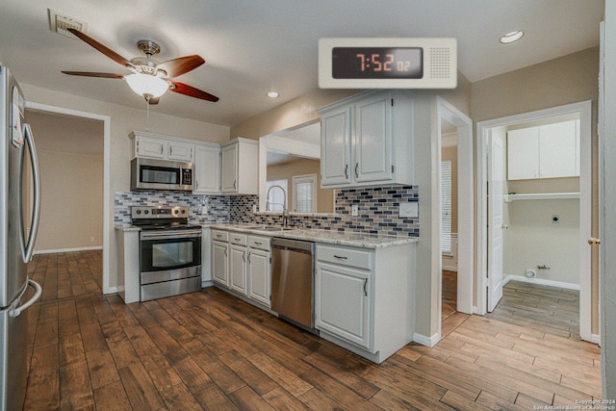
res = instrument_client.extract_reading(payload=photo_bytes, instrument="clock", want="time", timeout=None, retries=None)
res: 7:52:02
